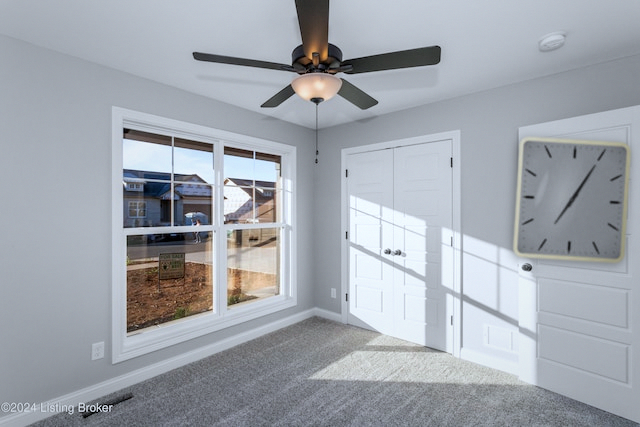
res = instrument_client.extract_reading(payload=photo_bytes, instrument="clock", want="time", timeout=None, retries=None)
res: 7:05
